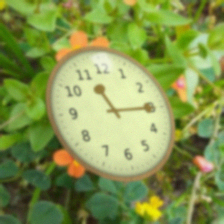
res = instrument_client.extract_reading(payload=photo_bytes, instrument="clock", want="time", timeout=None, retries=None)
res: 11:15
